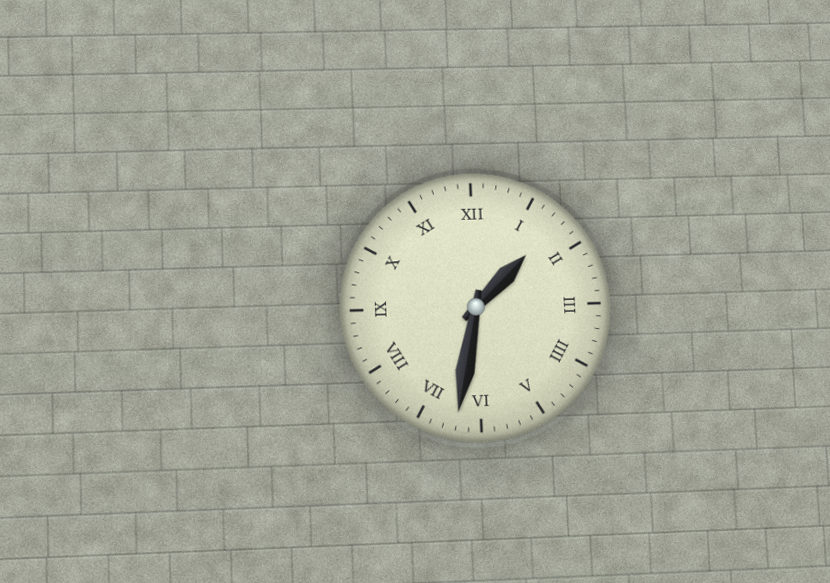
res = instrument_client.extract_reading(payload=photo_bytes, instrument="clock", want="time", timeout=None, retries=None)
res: 1:32
